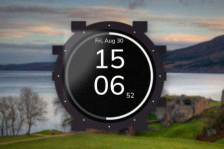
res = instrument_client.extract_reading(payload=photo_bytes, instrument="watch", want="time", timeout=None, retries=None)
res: 15:06:52
